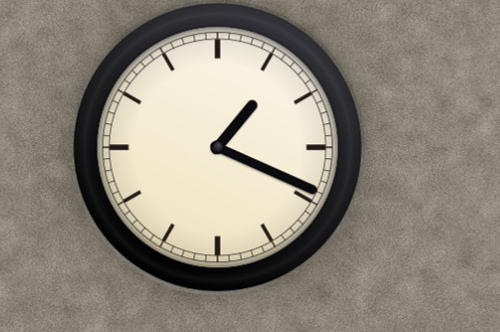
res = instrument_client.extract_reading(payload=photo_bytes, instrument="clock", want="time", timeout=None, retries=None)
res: 1:19
